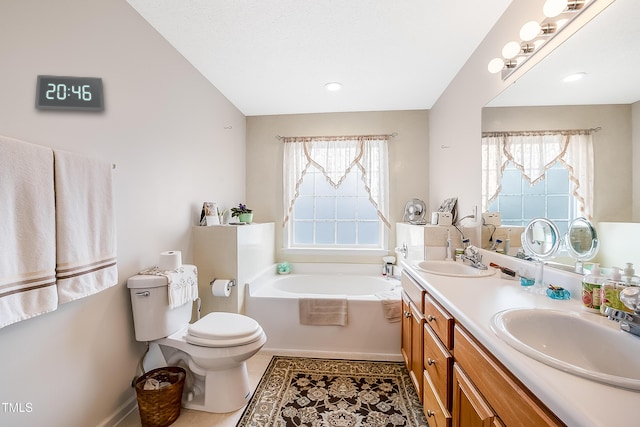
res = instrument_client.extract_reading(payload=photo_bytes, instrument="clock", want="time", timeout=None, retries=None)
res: 20:46
